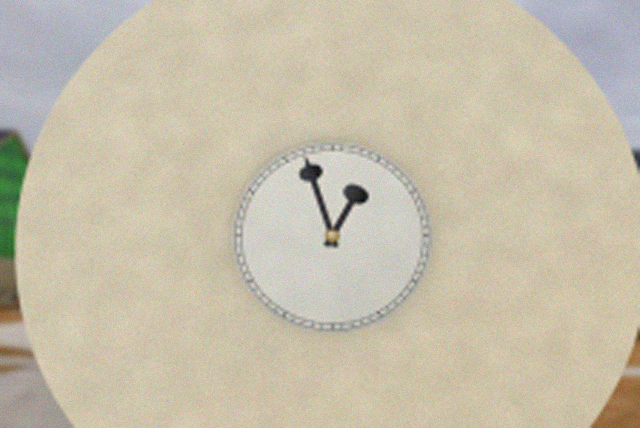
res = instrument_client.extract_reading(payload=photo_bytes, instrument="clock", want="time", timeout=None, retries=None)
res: 12:57
